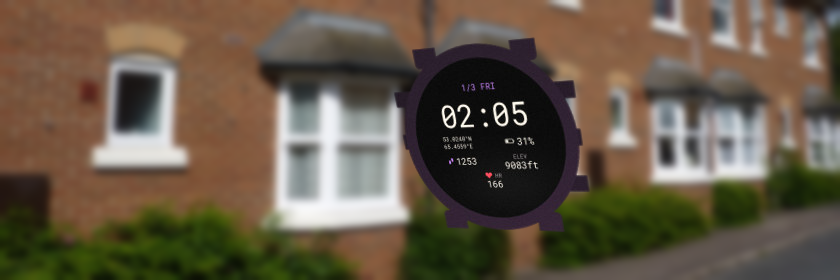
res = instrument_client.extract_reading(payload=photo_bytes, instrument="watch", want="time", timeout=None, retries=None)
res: 2:05
